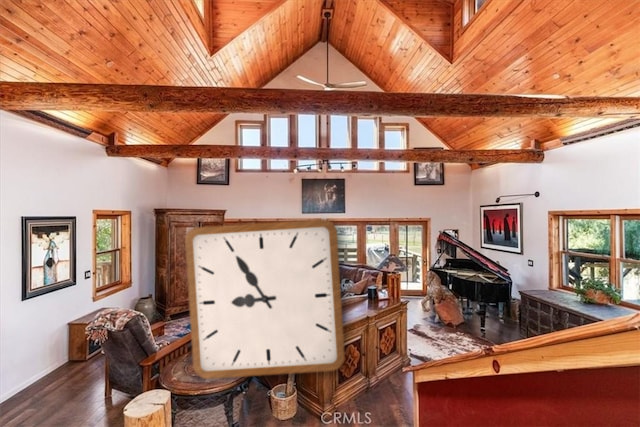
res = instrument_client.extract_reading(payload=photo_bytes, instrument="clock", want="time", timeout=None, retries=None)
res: 8:55
